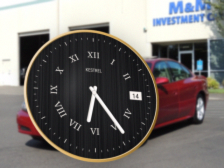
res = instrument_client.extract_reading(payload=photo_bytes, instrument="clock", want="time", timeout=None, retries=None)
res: 6:24
